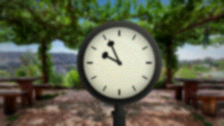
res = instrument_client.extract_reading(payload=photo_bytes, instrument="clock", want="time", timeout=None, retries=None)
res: 9:56
